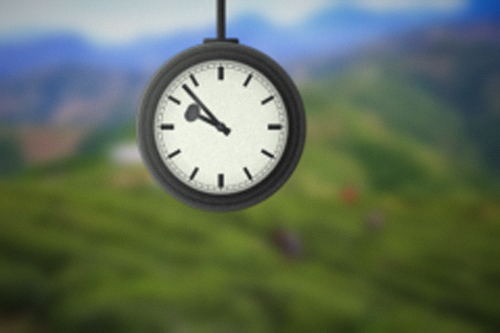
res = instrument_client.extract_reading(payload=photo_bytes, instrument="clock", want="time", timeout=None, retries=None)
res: 9:53
